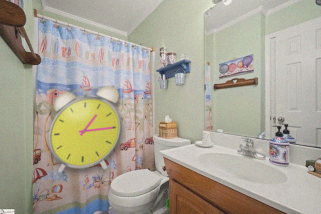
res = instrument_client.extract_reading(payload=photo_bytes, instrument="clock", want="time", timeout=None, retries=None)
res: 1:15
